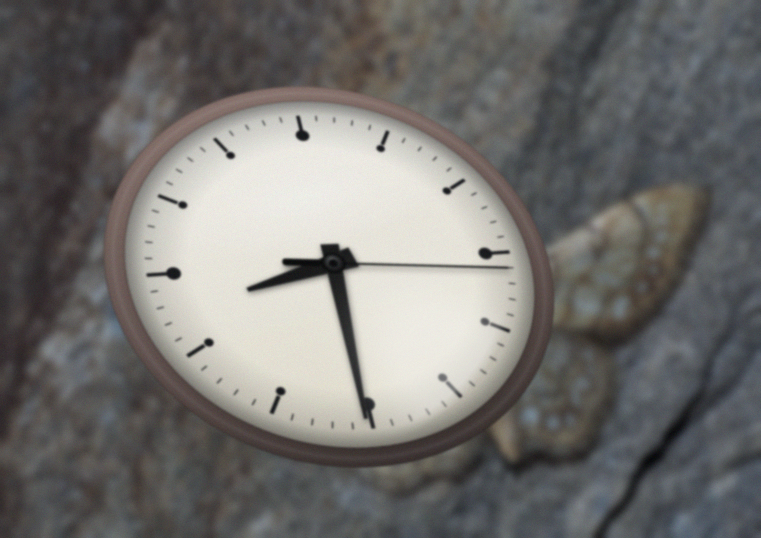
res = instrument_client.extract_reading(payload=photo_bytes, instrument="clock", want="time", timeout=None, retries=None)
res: 8:30:16
